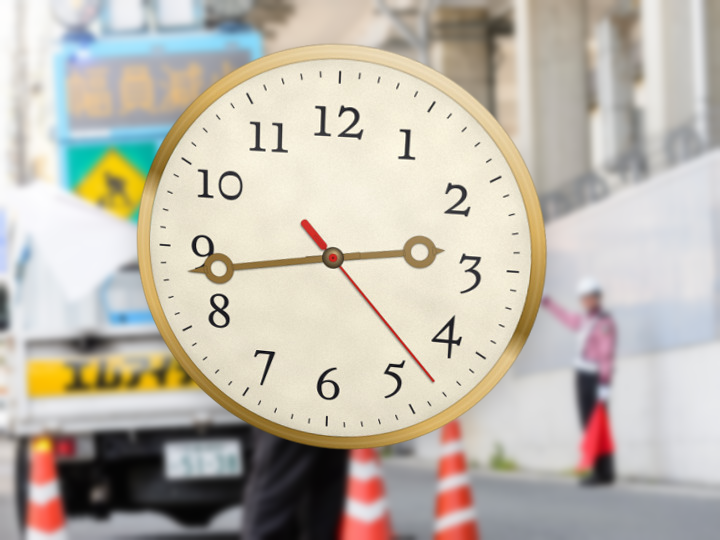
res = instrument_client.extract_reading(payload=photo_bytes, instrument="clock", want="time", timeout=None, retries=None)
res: 2:43:23
